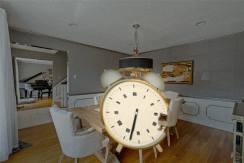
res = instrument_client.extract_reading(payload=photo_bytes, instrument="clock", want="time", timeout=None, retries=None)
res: 6:33
